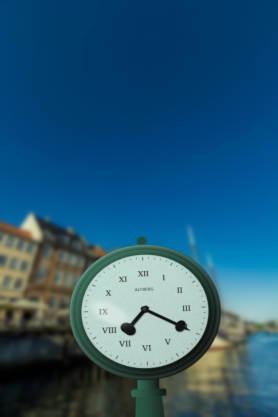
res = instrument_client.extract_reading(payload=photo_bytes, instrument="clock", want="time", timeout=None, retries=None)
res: 7:20
